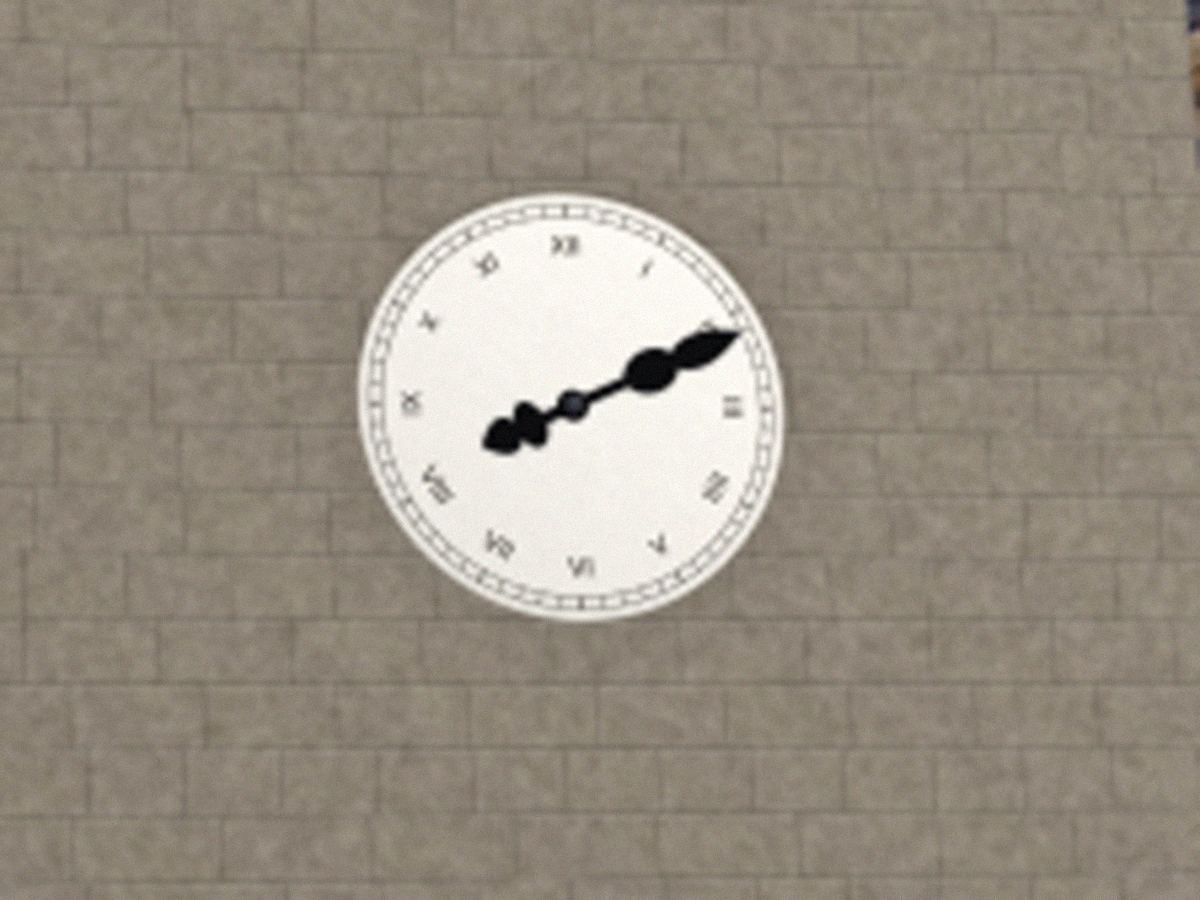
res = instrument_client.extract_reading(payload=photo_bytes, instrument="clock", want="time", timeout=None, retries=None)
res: 8:11
